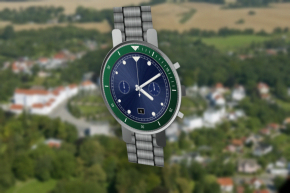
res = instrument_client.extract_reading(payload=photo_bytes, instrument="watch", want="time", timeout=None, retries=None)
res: 4:10
